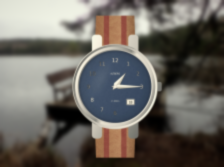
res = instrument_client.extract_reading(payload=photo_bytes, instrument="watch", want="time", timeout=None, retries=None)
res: 1:15
